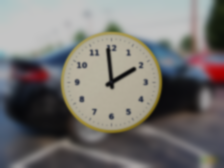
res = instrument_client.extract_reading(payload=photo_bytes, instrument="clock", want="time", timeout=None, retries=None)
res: 1:59
